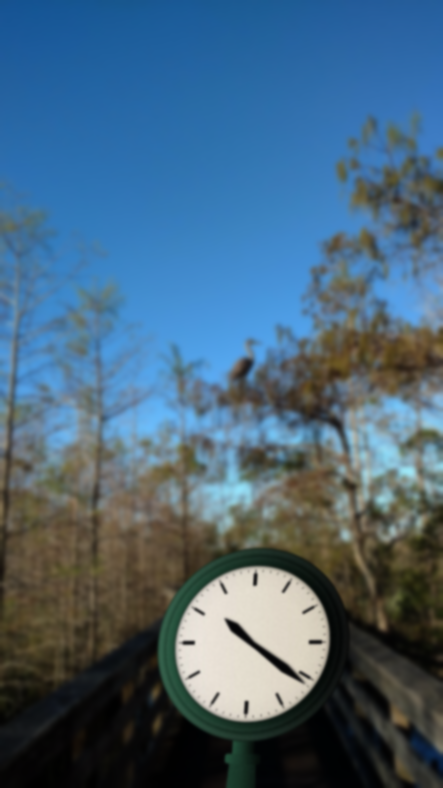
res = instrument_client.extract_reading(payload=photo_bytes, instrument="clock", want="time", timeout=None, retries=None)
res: 10:21
